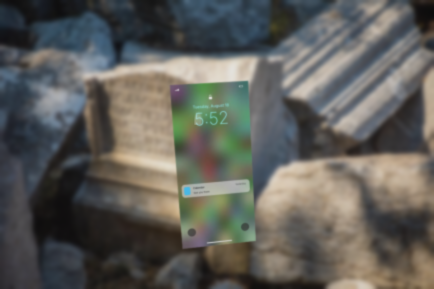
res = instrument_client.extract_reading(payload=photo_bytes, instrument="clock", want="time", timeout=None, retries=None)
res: 5:52
